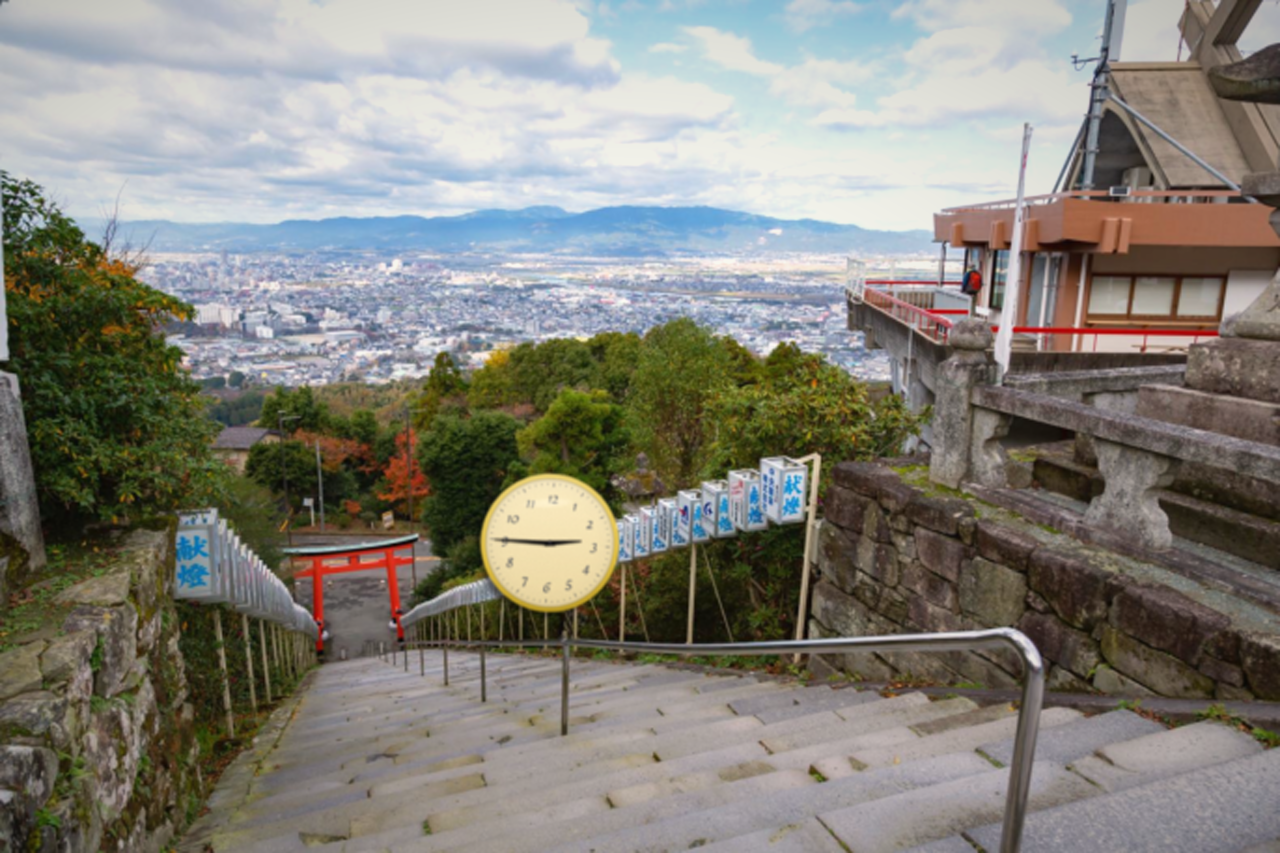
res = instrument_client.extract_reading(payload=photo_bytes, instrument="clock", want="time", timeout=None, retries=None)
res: 2:45
